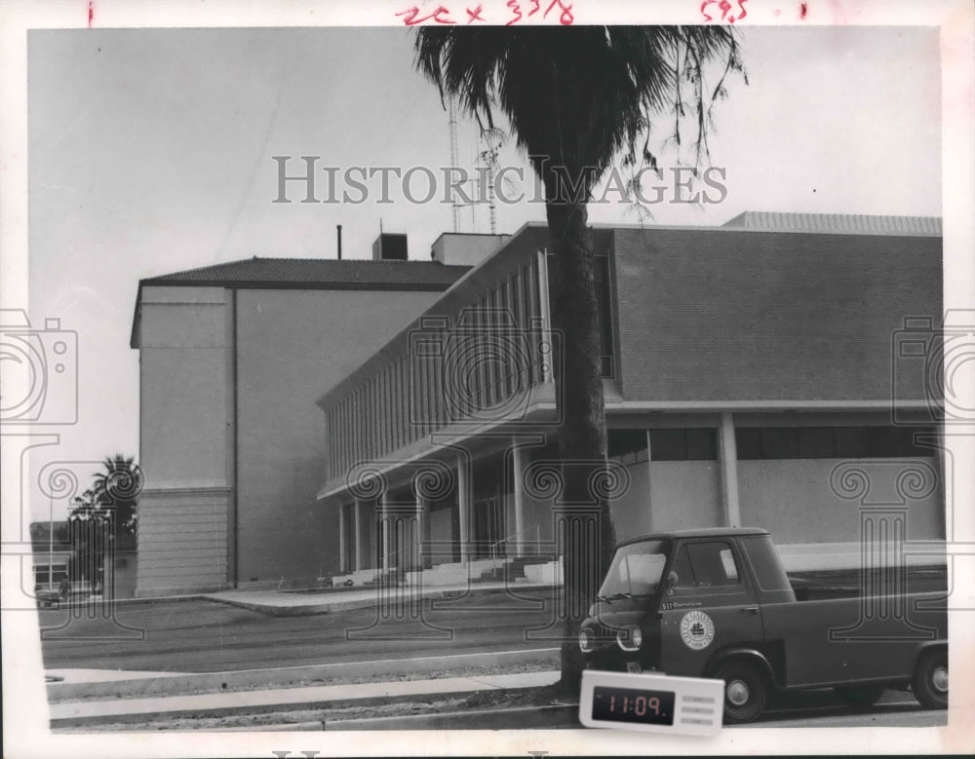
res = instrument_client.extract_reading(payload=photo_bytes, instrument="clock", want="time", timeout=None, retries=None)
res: 11:09
